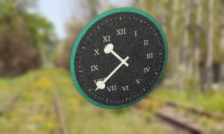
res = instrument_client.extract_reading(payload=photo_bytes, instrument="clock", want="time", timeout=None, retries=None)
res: 10:39
